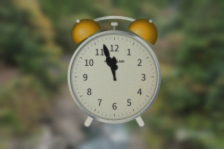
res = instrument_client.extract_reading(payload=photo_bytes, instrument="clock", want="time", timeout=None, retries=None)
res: 11:57
